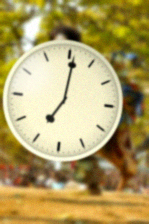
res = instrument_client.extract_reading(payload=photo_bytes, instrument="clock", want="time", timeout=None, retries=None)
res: 7:01
